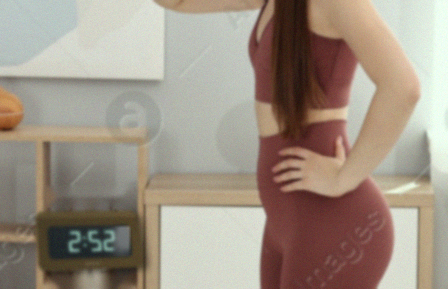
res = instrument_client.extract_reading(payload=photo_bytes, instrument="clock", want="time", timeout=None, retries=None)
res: 2:52
